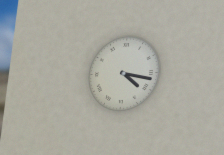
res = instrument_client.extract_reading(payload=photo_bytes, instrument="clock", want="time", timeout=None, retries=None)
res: 4:17
